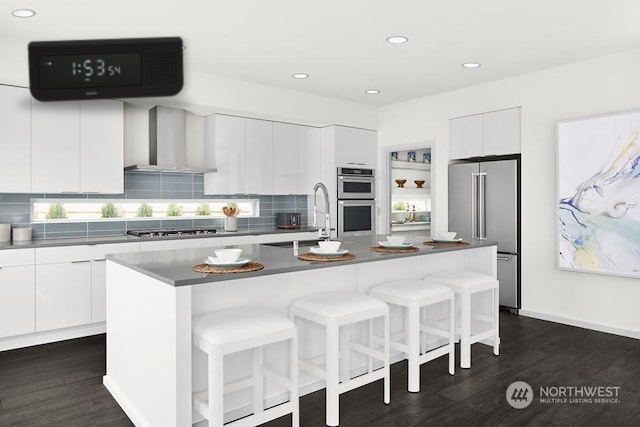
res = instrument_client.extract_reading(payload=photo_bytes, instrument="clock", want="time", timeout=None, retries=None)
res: 1:53
